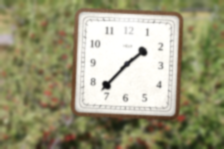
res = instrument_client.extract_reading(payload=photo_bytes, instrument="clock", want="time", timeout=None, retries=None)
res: 1:37
